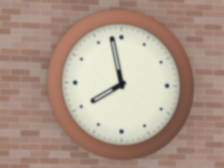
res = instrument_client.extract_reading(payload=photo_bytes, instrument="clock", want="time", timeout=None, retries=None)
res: 7:58
